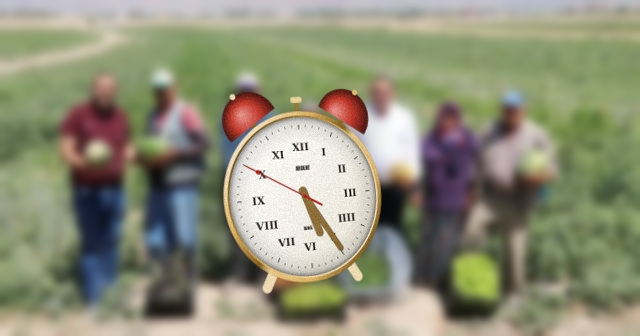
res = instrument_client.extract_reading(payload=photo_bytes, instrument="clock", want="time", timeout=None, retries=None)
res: 5:24:50
